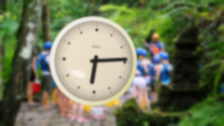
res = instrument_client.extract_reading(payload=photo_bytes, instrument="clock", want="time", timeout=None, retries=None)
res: 6:14
